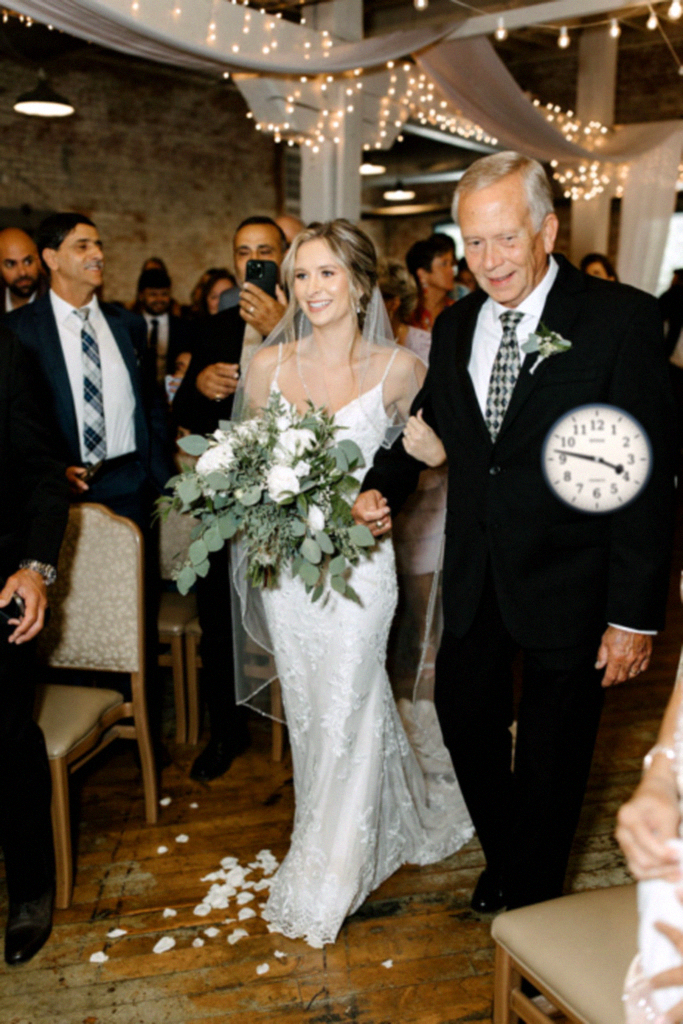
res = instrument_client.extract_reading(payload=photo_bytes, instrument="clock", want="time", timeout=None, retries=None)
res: 3:47
